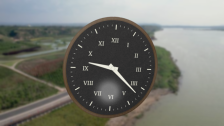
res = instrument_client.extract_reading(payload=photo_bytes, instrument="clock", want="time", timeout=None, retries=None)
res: 9:22
